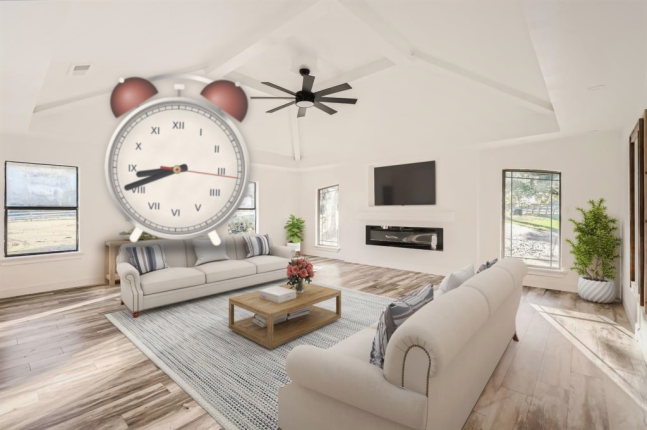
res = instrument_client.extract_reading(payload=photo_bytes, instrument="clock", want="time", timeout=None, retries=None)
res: 8:41:16
